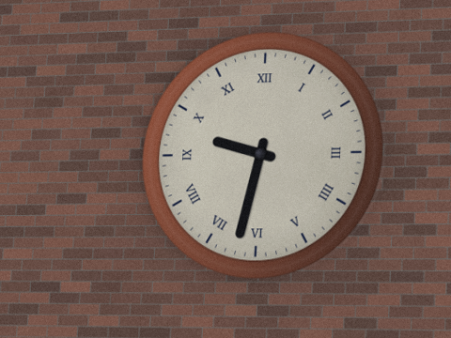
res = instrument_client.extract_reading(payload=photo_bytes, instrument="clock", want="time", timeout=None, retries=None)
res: 9:32
